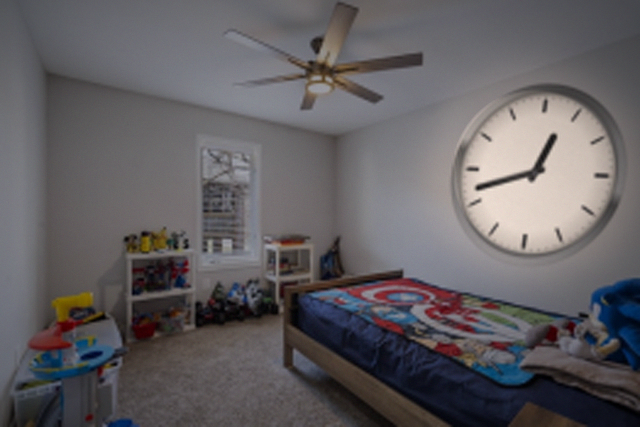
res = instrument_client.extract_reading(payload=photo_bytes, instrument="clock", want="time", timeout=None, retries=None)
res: 12:42
